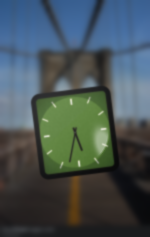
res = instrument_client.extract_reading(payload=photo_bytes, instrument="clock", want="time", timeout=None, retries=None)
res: 5:33
